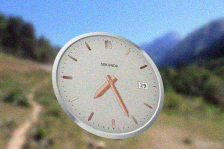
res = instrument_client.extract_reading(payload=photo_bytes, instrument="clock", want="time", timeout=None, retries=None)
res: 7:26
